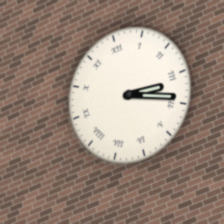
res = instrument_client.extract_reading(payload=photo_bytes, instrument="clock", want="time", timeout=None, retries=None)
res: 3:19
